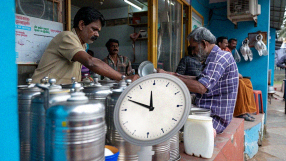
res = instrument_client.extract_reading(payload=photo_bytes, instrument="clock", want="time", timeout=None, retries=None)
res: 11:49
